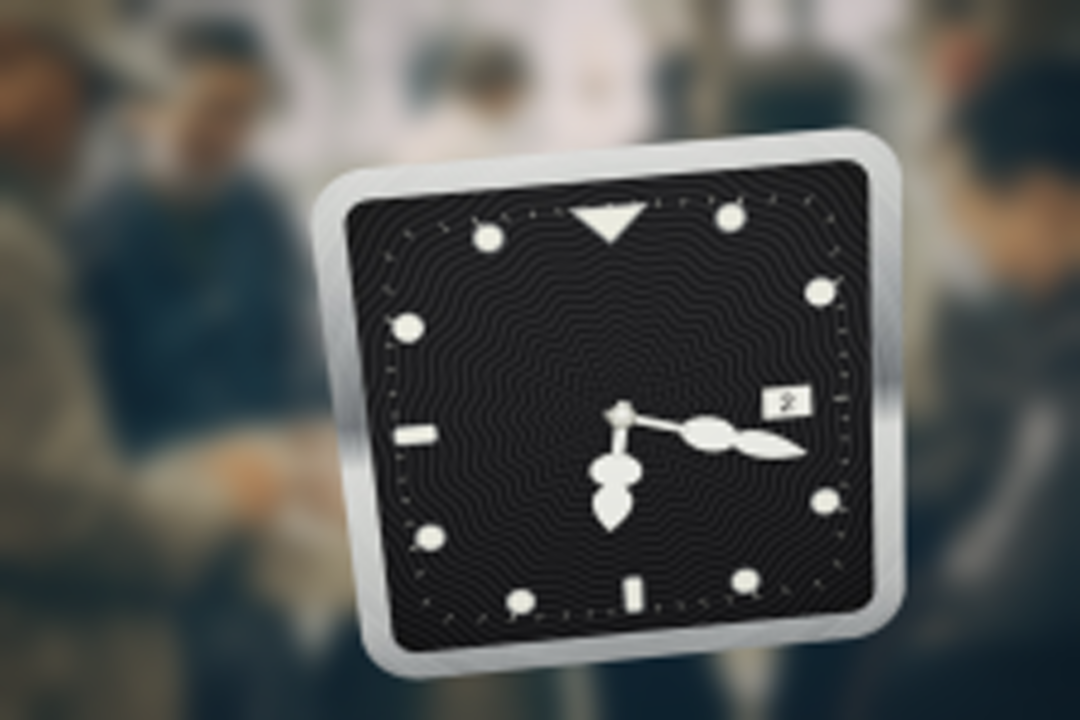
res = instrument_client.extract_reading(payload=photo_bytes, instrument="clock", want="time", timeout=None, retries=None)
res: 6:18
